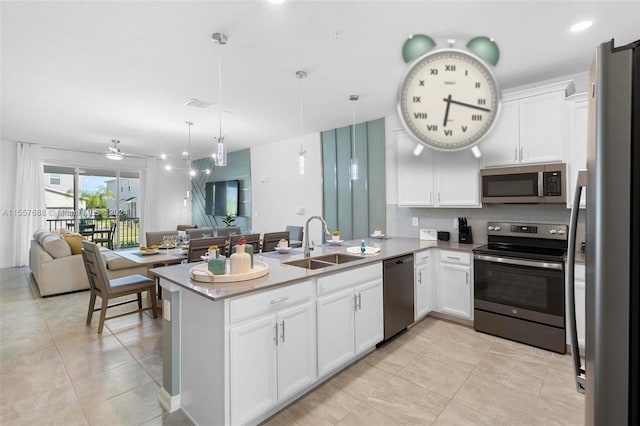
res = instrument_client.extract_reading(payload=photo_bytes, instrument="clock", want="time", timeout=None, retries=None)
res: 6:17
